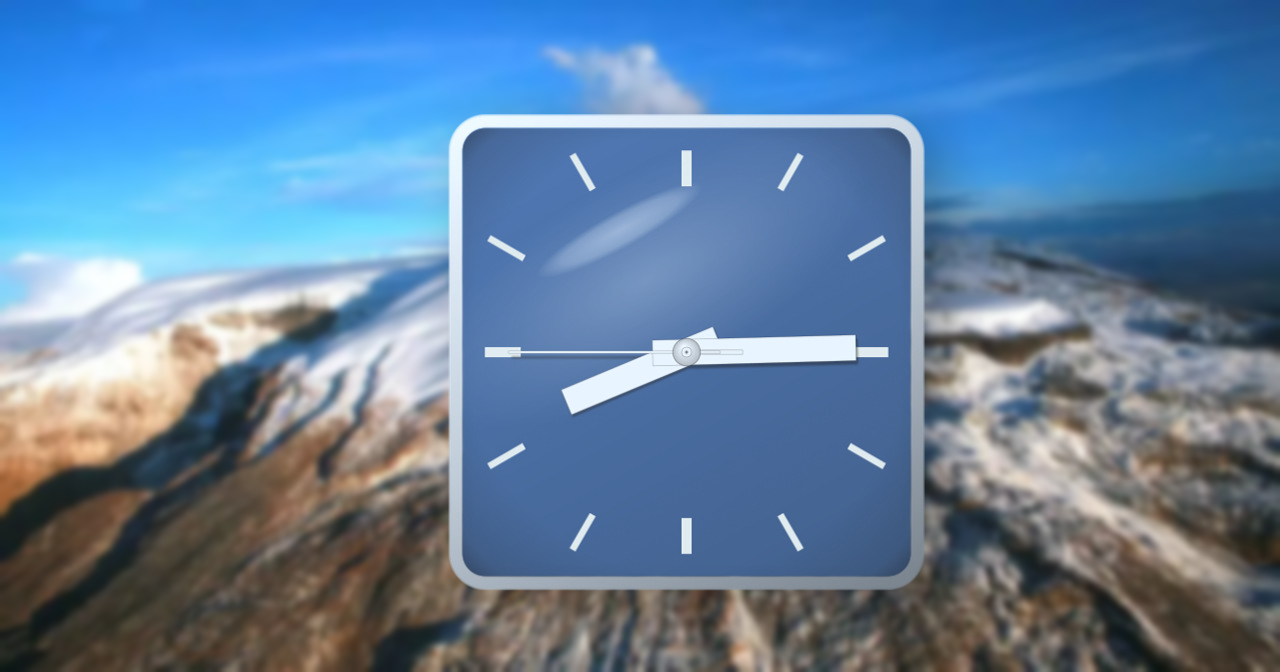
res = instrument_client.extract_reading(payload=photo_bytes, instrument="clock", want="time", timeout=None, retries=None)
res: 8:14:45
